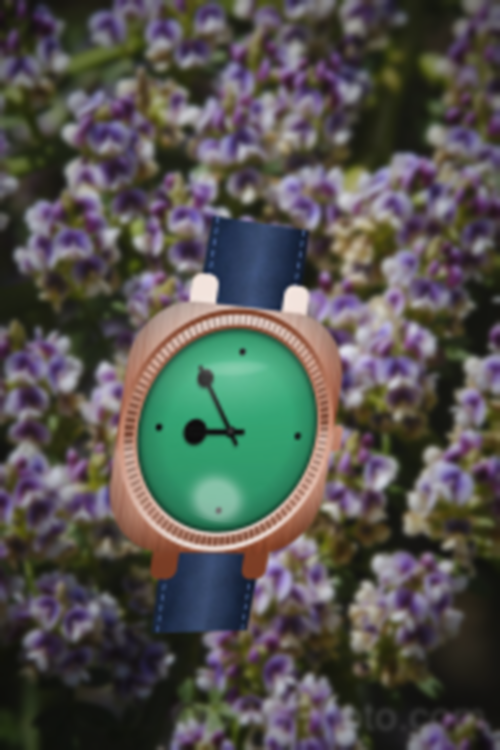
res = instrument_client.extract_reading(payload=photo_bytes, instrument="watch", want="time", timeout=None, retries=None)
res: 8:54
